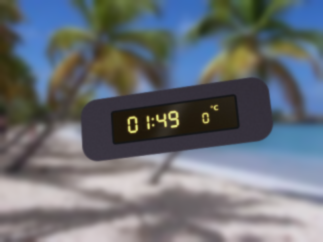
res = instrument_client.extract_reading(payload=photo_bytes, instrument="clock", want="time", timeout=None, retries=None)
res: 1:49
